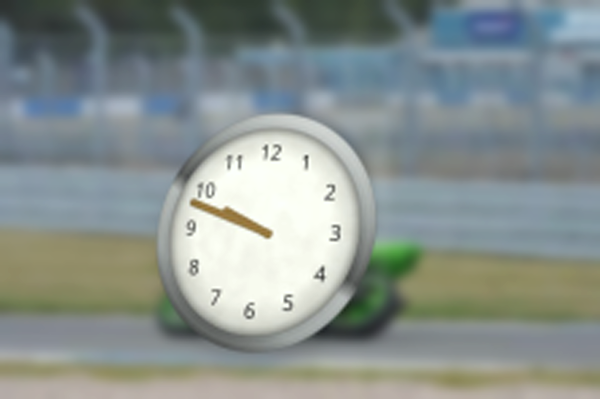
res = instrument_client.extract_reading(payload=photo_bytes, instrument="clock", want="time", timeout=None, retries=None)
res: 9:48
